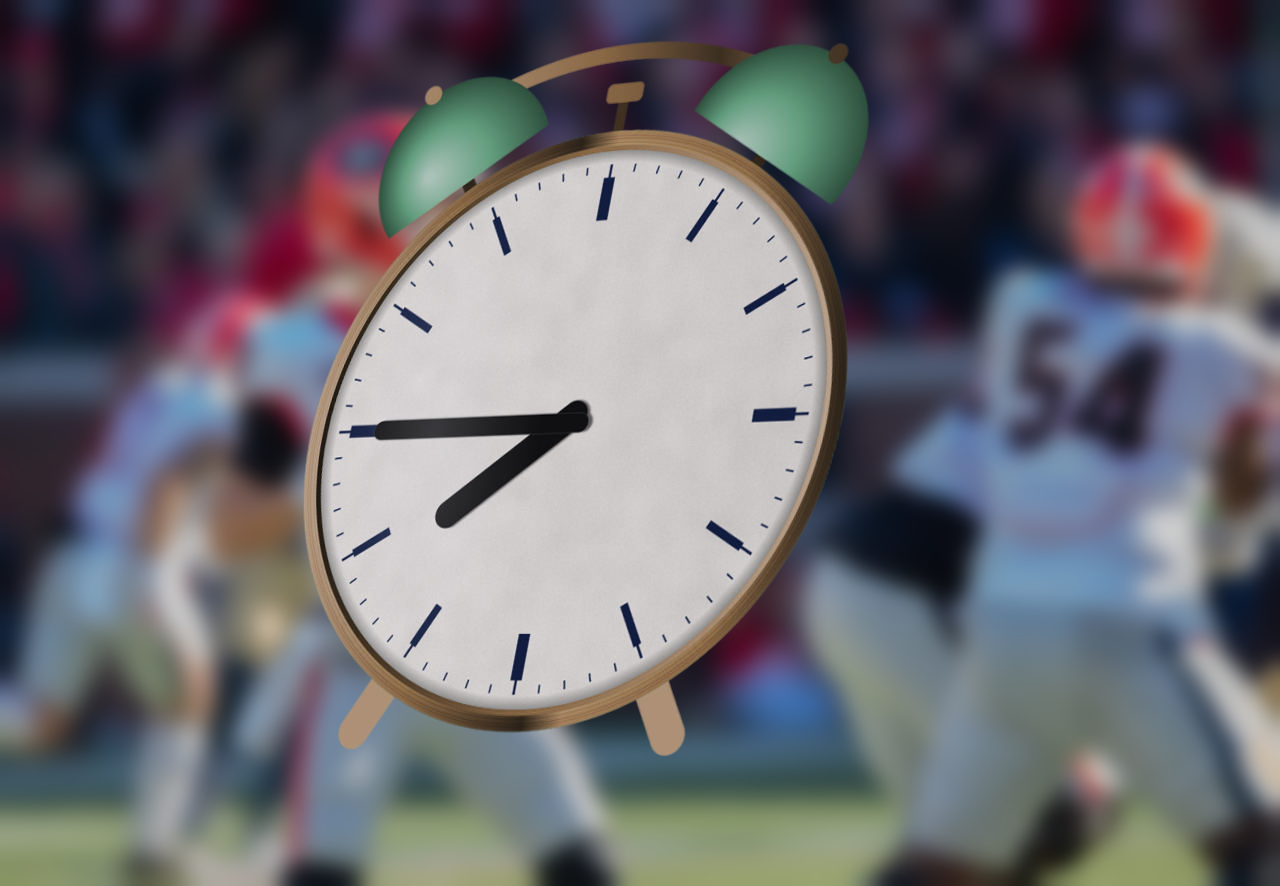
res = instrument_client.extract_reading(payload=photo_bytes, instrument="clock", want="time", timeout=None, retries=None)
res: 7:45
